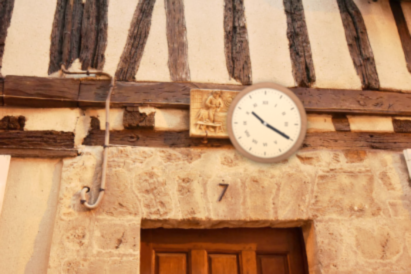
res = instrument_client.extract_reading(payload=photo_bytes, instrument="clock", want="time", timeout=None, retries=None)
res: 10:20
